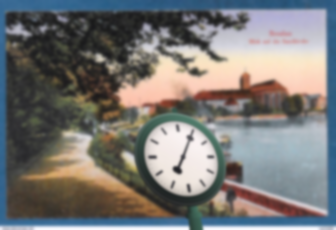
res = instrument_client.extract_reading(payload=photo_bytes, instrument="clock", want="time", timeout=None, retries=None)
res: 7:05
